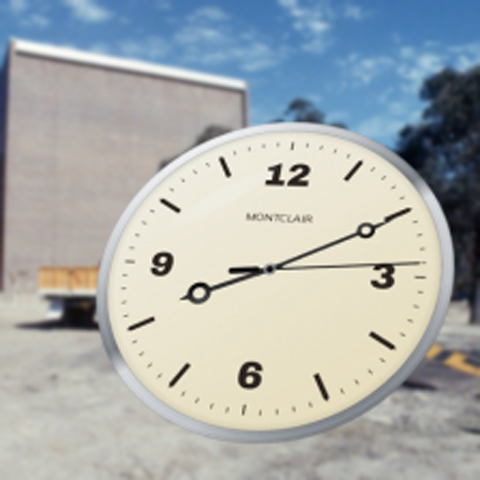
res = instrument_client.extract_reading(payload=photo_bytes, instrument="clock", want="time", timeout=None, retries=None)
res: 8:10:14
